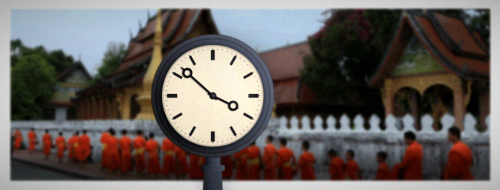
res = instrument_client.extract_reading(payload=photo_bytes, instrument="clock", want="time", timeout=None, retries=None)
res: 3:52
